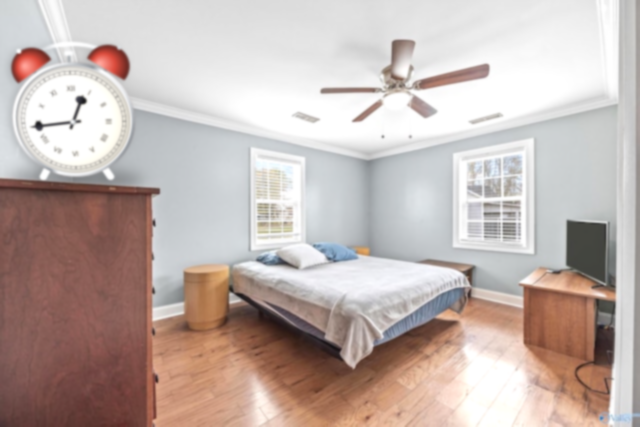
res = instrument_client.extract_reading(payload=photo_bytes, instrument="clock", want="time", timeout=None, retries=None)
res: 12:44
